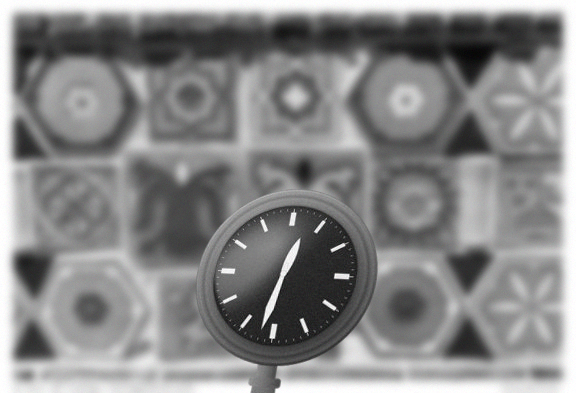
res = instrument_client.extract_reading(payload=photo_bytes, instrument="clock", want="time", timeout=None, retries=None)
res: 12:32
